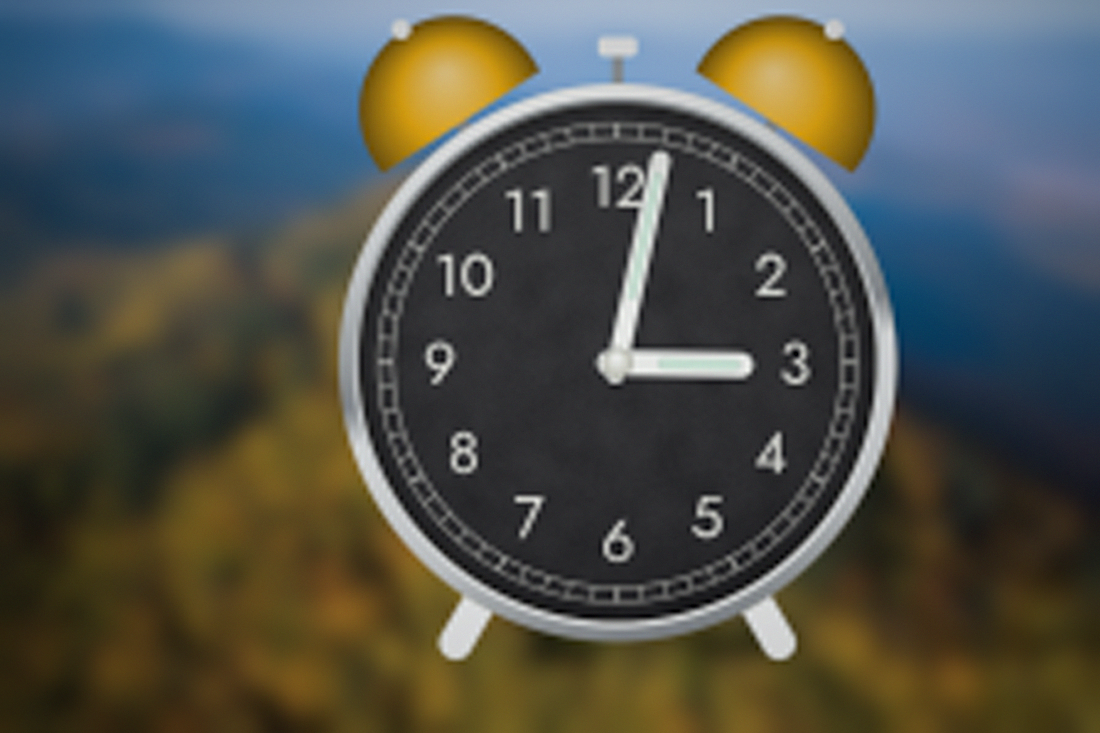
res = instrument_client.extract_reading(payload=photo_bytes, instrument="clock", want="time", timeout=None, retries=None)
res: 3:02
